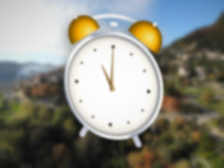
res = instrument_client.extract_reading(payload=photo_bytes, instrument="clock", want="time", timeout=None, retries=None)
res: 11:00
